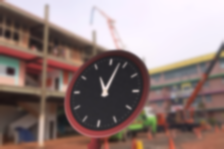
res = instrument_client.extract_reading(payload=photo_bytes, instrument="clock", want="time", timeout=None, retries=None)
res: 11:03
